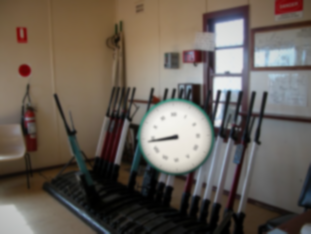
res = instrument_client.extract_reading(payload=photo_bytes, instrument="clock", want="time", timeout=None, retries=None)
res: 8:44
